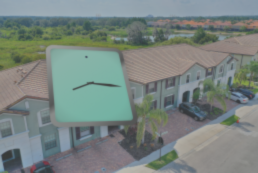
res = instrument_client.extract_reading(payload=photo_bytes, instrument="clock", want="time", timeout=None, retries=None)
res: 8:16
